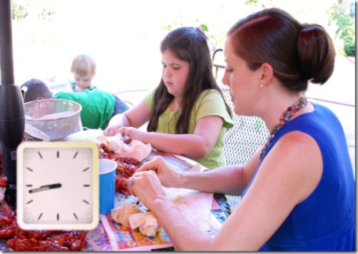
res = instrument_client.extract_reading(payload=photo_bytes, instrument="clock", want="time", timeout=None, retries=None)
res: 8:43
